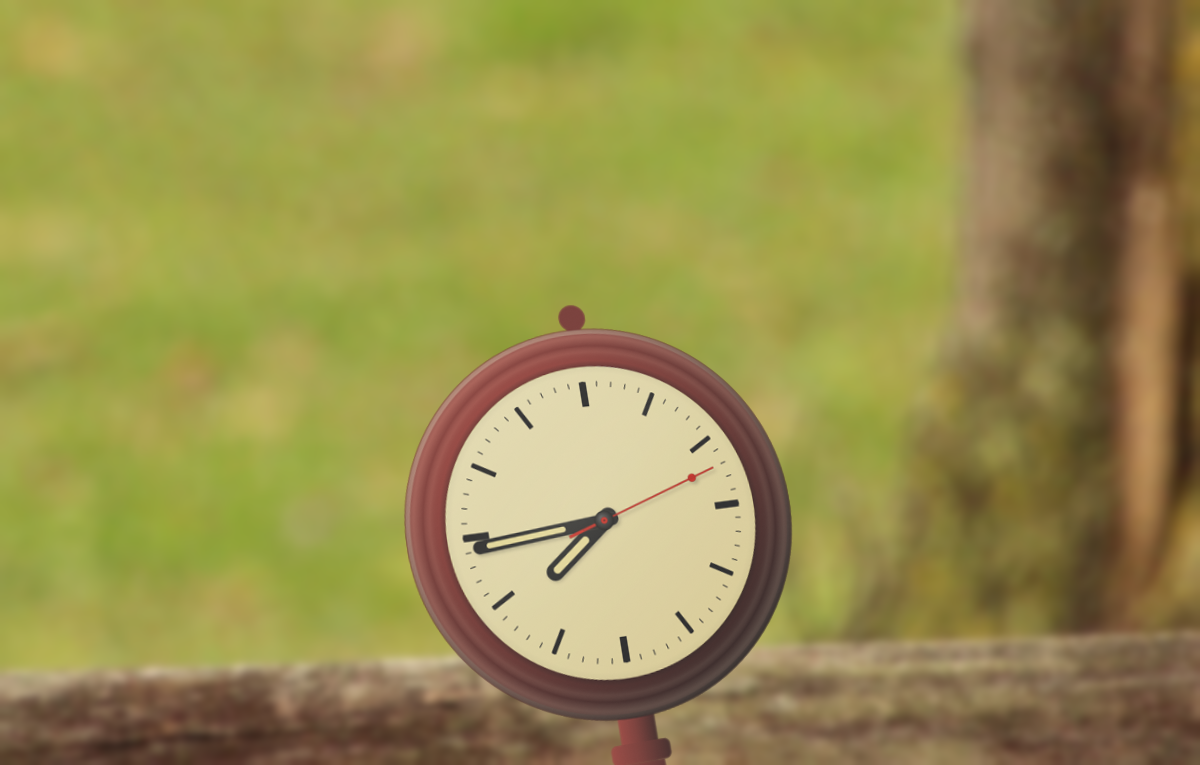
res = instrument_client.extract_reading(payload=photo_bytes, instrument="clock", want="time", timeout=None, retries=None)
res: 7:44:12
